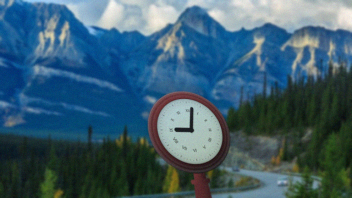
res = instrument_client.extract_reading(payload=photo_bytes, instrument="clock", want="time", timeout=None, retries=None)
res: 9:02
